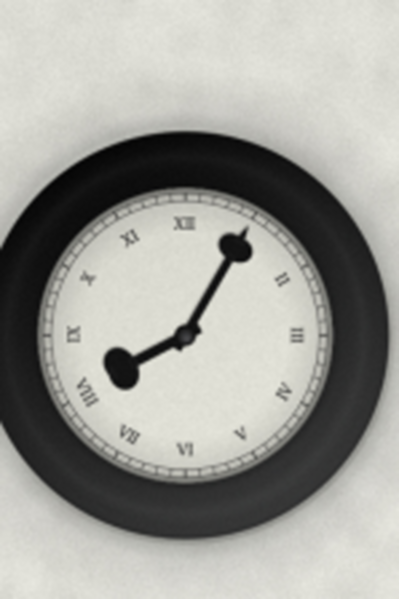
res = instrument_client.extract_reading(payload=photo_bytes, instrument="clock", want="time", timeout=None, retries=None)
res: 8:05
